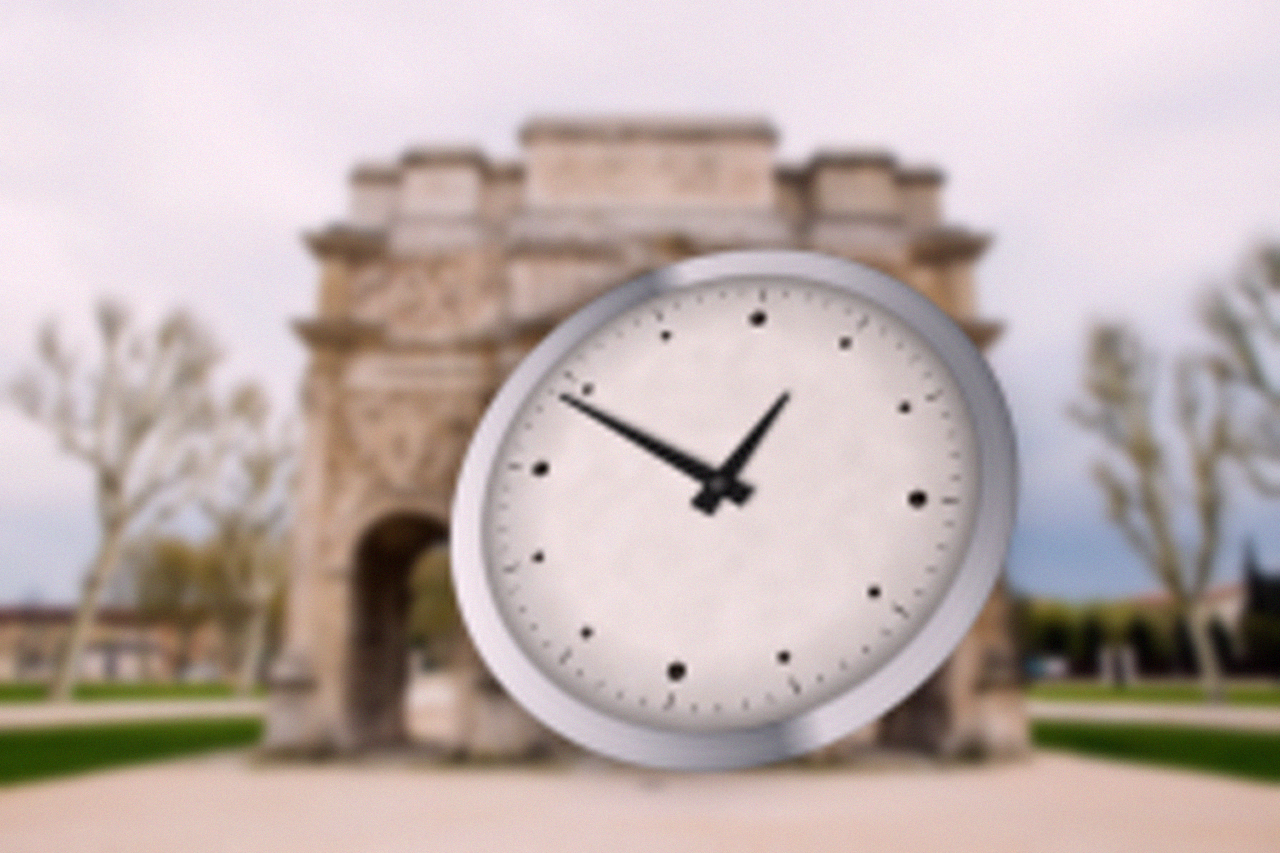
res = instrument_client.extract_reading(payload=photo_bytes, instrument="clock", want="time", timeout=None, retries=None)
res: 12:49
